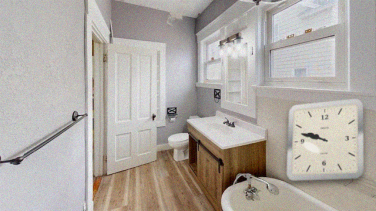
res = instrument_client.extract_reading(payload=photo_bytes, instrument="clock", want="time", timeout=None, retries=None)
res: 9:48
